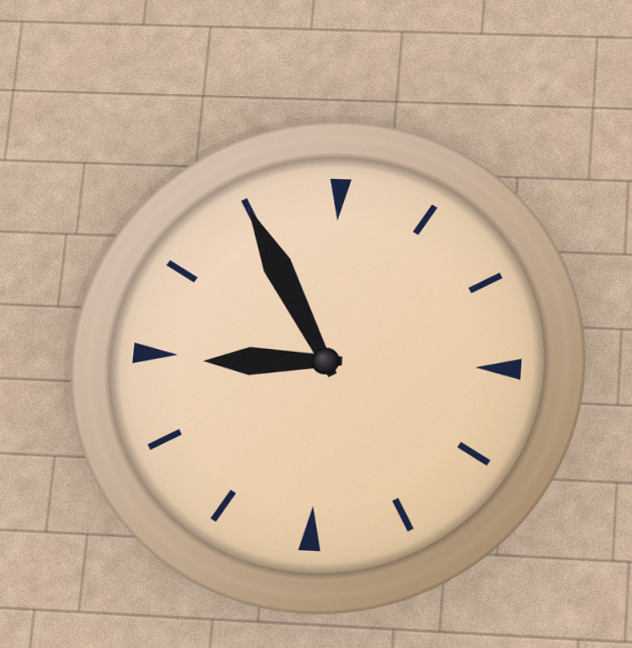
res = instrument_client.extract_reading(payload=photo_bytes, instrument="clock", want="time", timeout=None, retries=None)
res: 8:55
